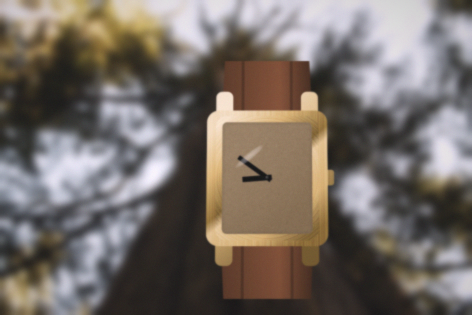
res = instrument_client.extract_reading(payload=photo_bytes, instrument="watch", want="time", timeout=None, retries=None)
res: 8:51
